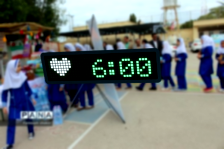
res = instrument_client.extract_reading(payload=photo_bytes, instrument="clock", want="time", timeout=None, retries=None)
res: 6:00
